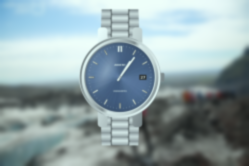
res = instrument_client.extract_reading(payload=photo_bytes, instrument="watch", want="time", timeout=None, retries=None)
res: 1:06
